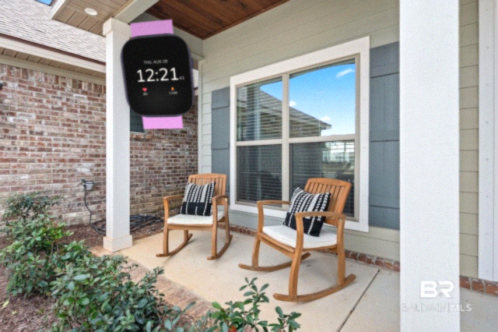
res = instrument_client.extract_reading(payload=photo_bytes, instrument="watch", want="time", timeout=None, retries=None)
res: 12:21
